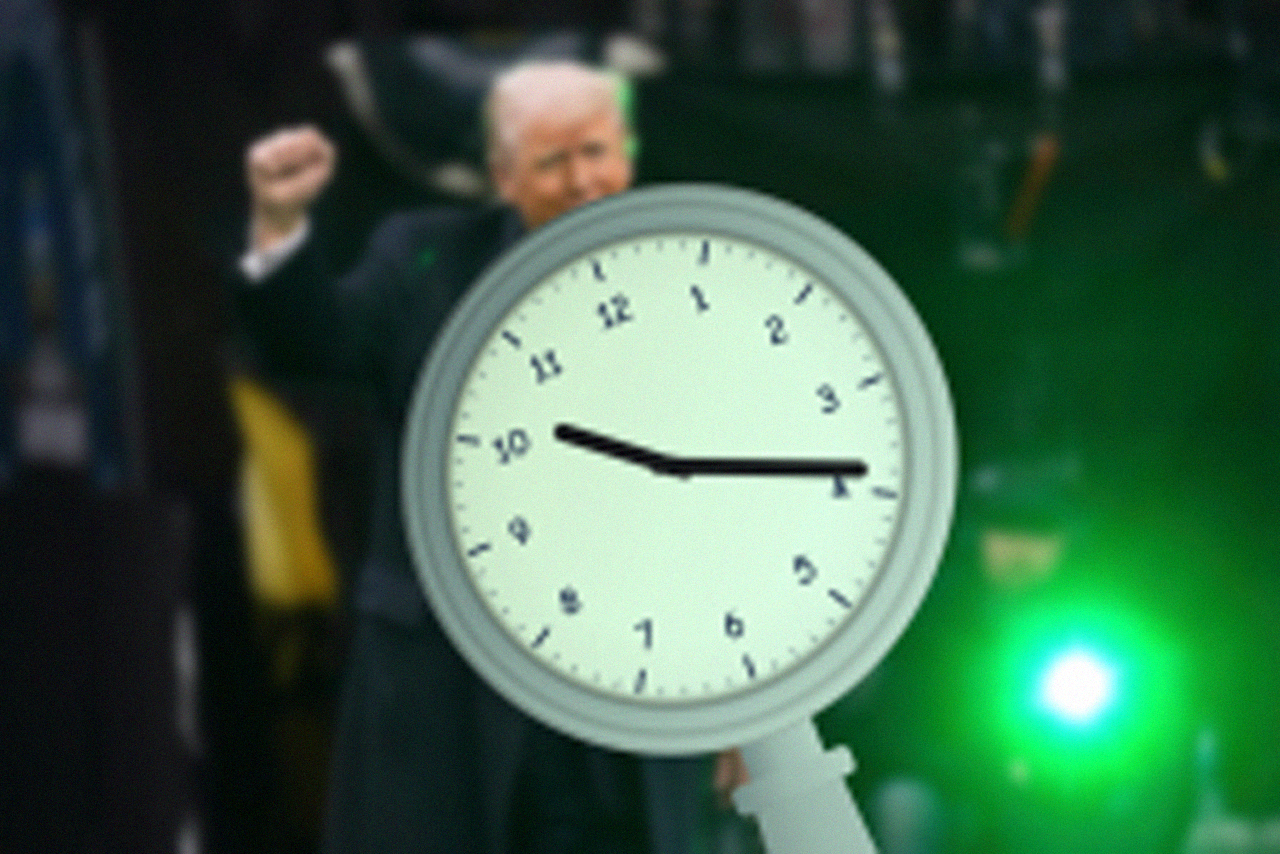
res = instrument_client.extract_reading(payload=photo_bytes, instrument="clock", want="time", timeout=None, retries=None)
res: 10:19
